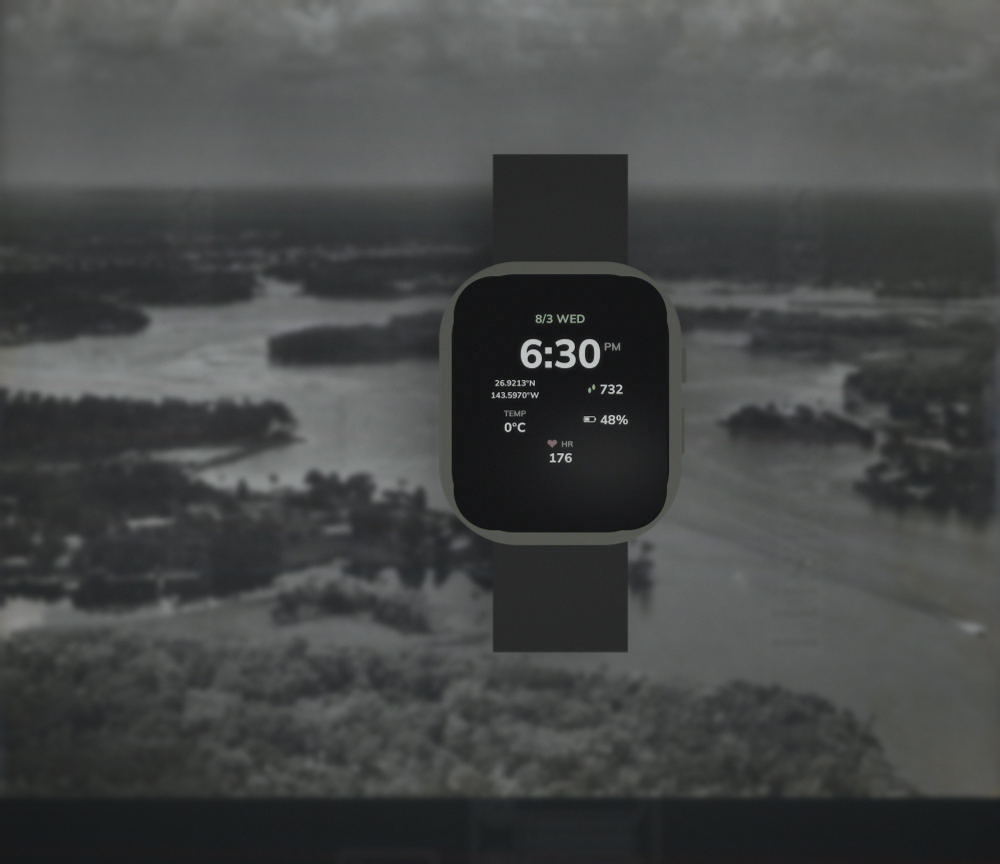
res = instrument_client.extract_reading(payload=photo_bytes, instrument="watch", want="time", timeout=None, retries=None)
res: 6:30
